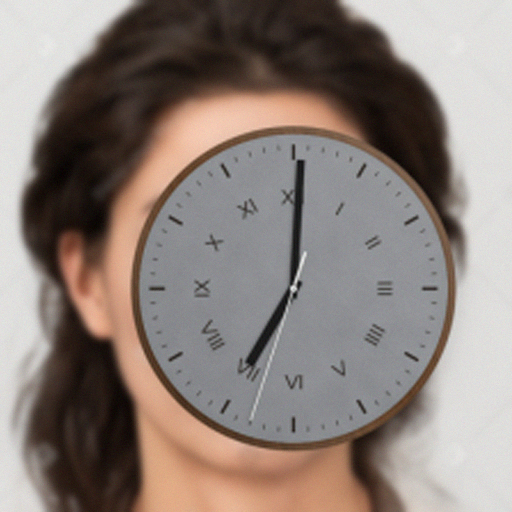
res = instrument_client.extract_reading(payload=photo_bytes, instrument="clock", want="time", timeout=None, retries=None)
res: 7:00:33
